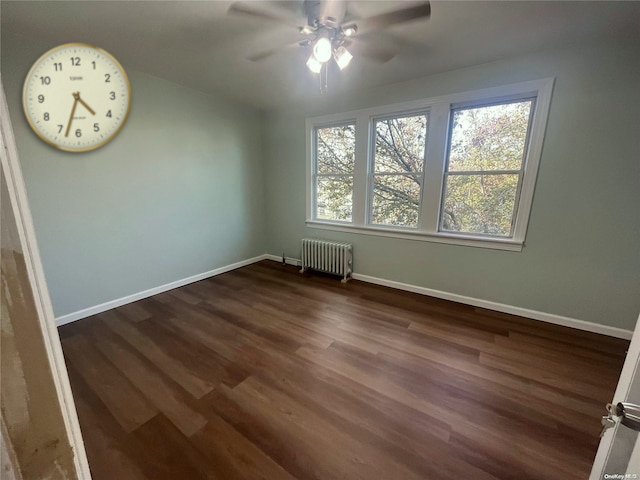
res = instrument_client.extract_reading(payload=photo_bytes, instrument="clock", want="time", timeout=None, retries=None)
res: 4:33
